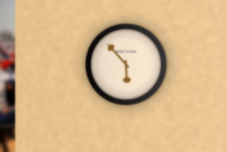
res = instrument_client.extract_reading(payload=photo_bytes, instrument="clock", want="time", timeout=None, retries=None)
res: 5:53
